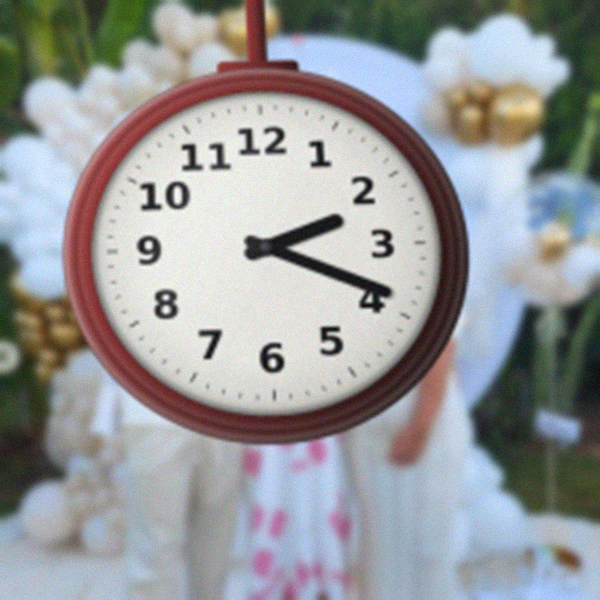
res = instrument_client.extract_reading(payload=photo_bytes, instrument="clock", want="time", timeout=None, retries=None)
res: 2:19
